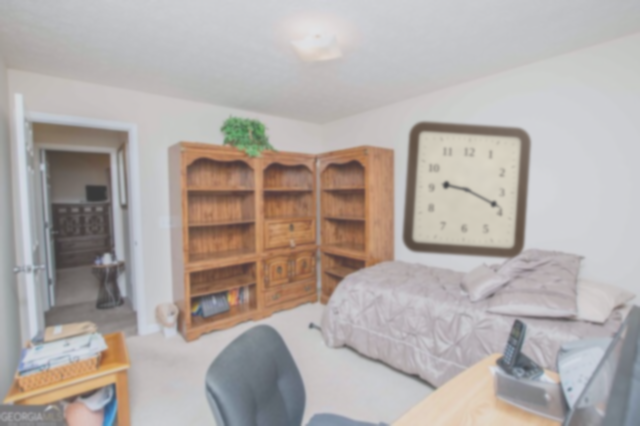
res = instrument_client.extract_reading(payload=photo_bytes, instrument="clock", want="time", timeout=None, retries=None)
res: 9:19
